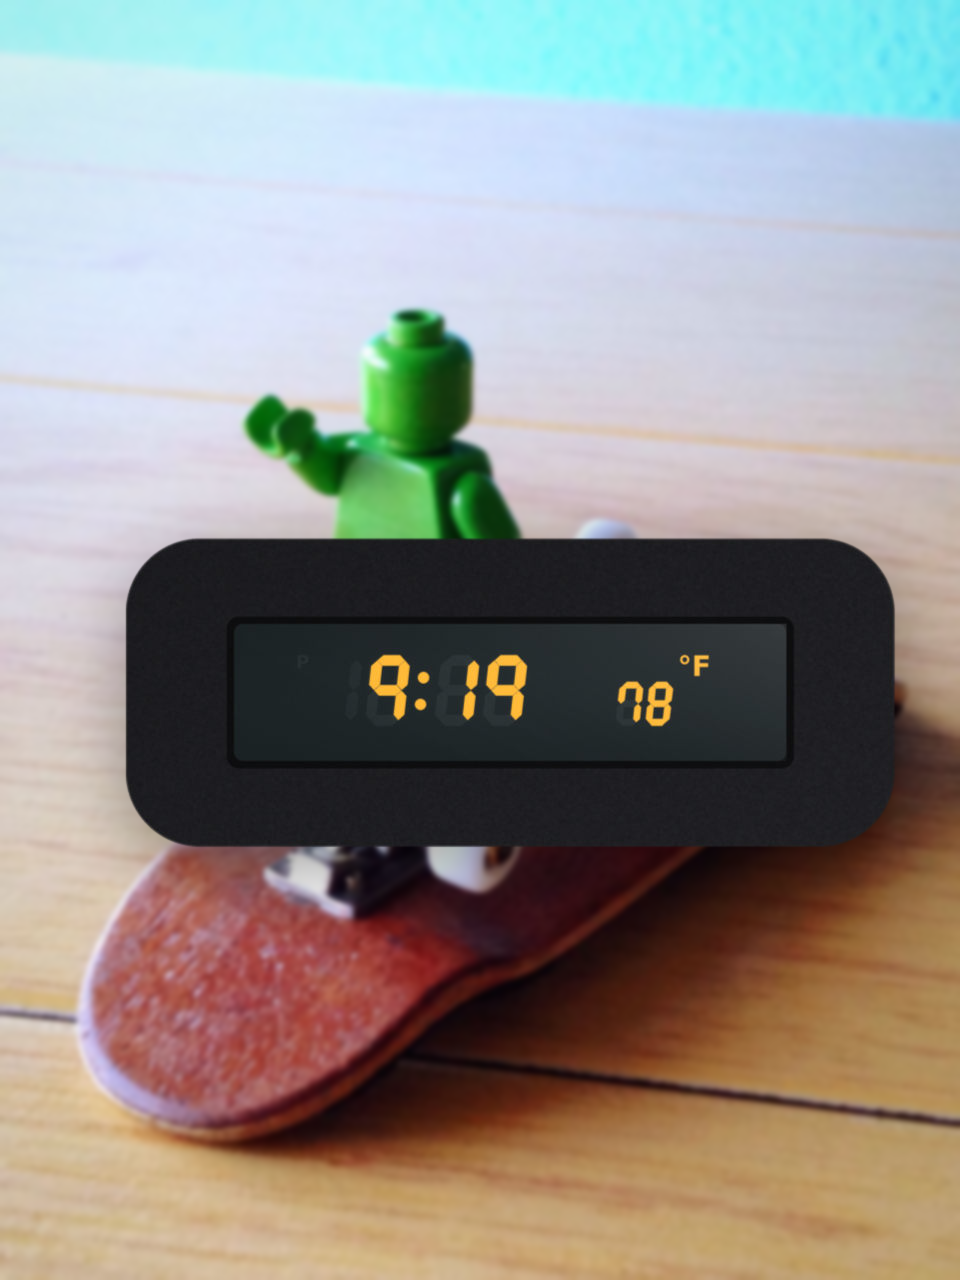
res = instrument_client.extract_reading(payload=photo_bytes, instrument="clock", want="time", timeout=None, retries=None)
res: 9:19
